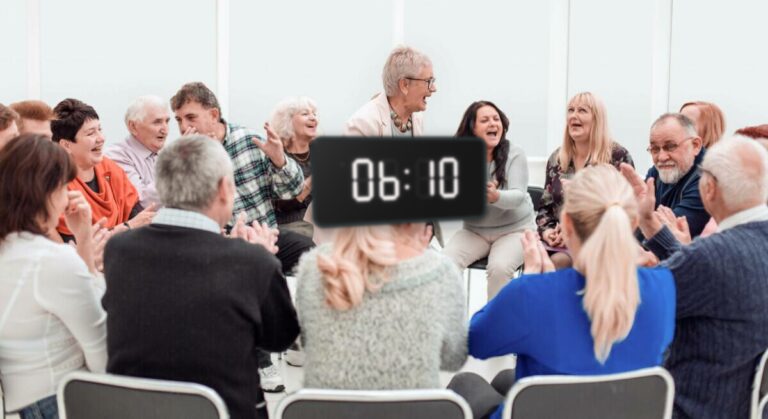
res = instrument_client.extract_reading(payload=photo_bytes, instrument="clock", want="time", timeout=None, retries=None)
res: 6:10
